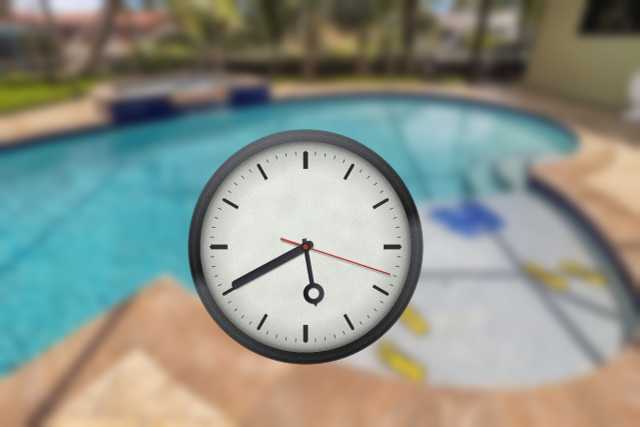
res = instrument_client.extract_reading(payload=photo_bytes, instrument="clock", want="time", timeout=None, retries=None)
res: 5:40:18
